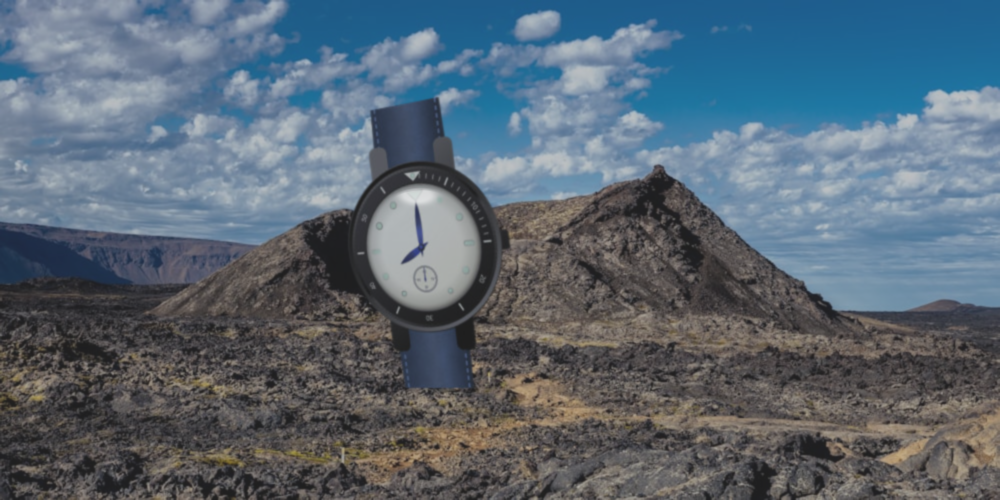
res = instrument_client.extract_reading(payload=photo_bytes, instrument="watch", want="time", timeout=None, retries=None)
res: 8:00
